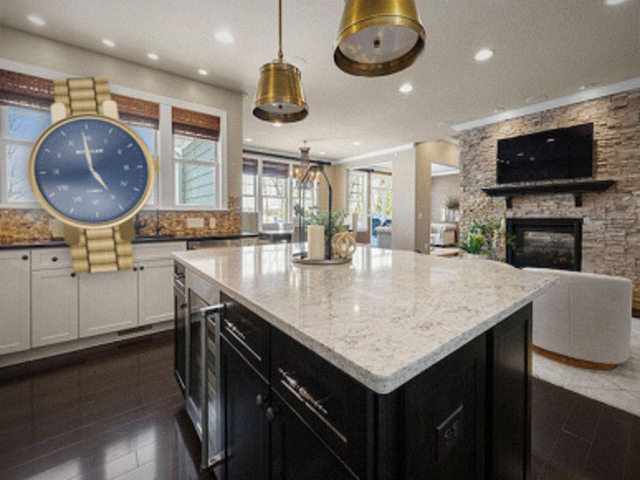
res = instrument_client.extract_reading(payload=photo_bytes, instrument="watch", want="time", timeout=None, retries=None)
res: 4:59
